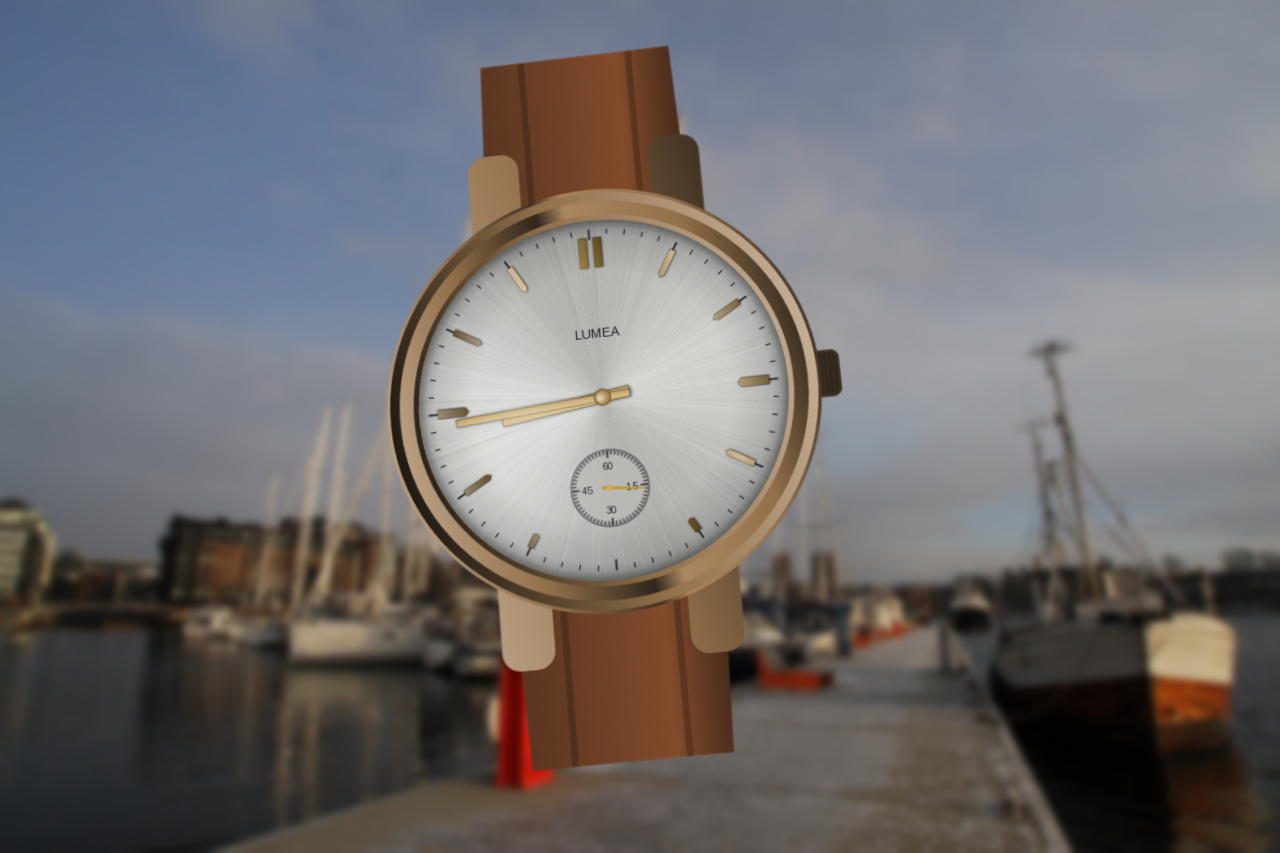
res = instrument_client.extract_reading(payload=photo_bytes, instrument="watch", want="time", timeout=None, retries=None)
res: 8:44:16
